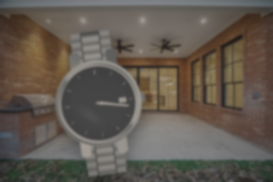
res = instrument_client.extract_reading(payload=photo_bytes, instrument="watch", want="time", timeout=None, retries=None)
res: 3:17
